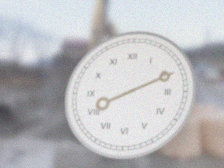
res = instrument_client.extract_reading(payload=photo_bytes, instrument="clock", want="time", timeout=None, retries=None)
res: 8:11
